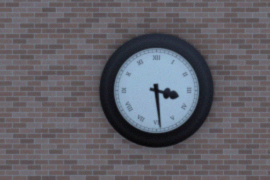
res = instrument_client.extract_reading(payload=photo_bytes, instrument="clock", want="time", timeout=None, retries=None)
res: 3:29
